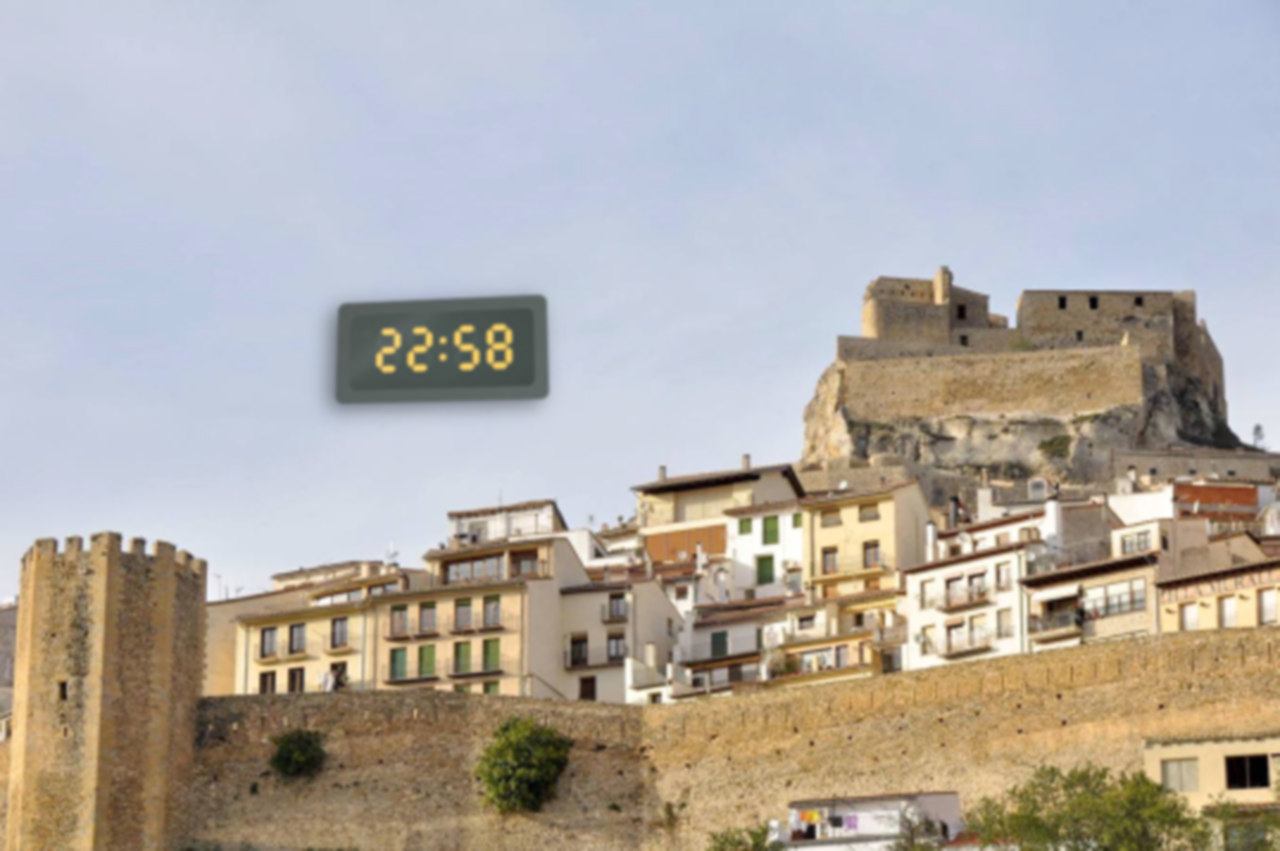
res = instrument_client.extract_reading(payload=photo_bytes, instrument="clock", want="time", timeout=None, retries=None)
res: 22:58
